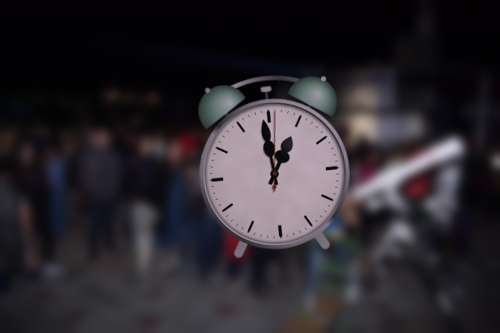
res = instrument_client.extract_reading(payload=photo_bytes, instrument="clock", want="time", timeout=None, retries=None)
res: 12:59:01
